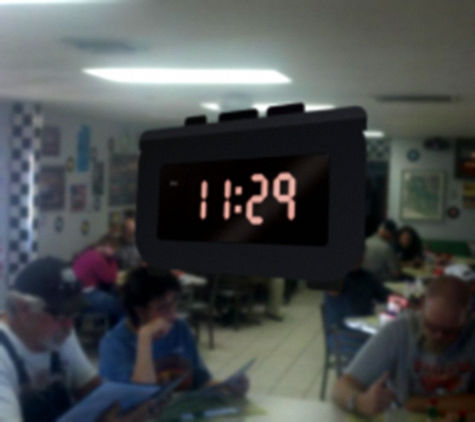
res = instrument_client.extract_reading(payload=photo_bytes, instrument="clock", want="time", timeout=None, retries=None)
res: 11:29
